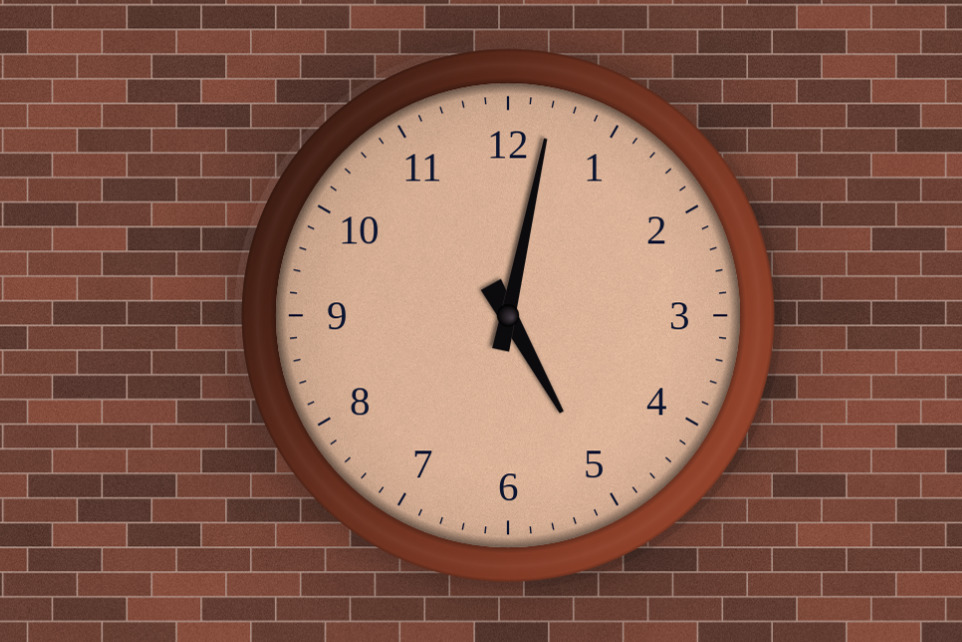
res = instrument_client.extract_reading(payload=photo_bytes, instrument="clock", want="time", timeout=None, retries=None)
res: 5:02
